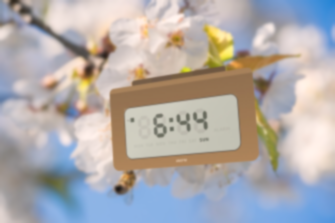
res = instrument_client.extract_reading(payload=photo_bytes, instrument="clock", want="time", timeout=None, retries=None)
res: 6:44
